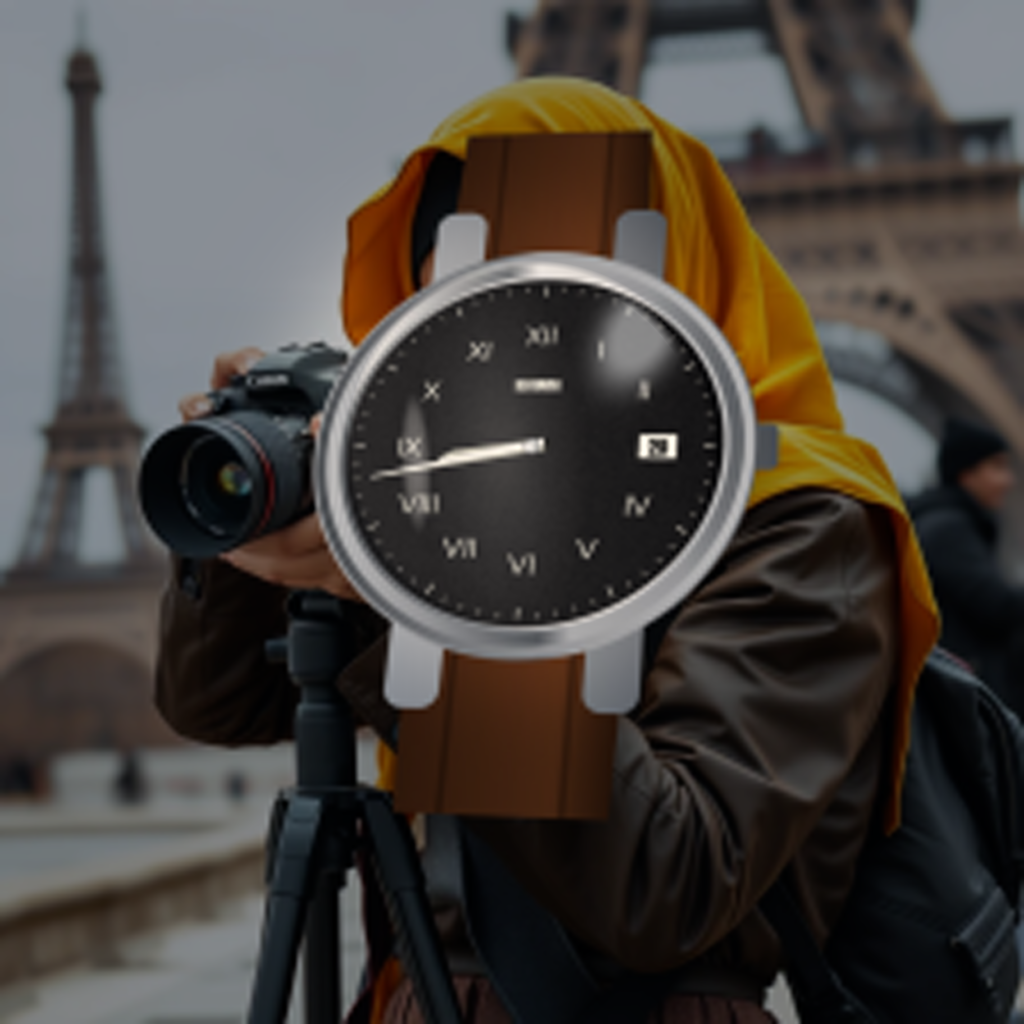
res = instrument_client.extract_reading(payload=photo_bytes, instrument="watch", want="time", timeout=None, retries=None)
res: 8:43
